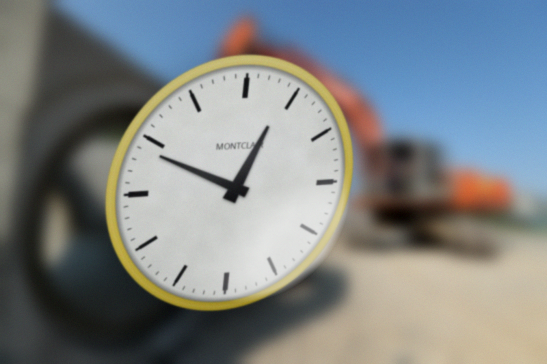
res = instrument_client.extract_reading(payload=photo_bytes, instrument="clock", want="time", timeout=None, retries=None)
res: 12:49
